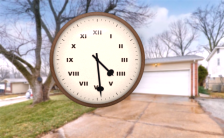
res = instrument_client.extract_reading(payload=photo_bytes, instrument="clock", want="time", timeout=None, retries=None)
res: 4:29
